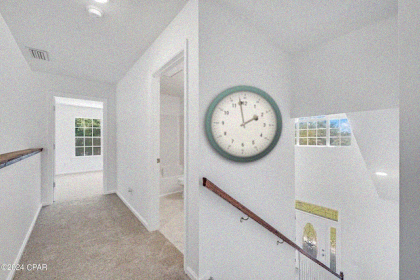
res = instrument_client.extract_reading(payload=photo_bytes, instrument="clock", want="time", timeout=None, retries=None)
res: 1:58
